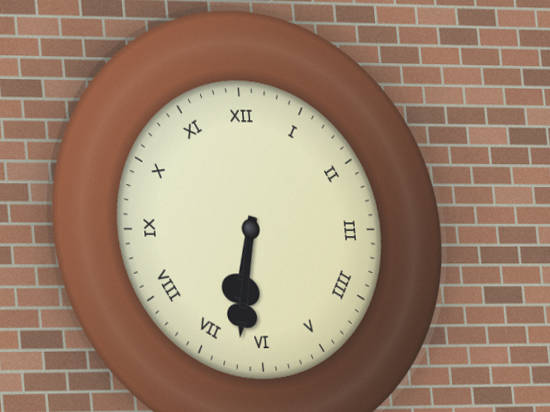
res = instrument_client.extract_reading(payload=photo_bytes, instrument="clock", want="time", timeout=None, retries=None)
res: 6:32
